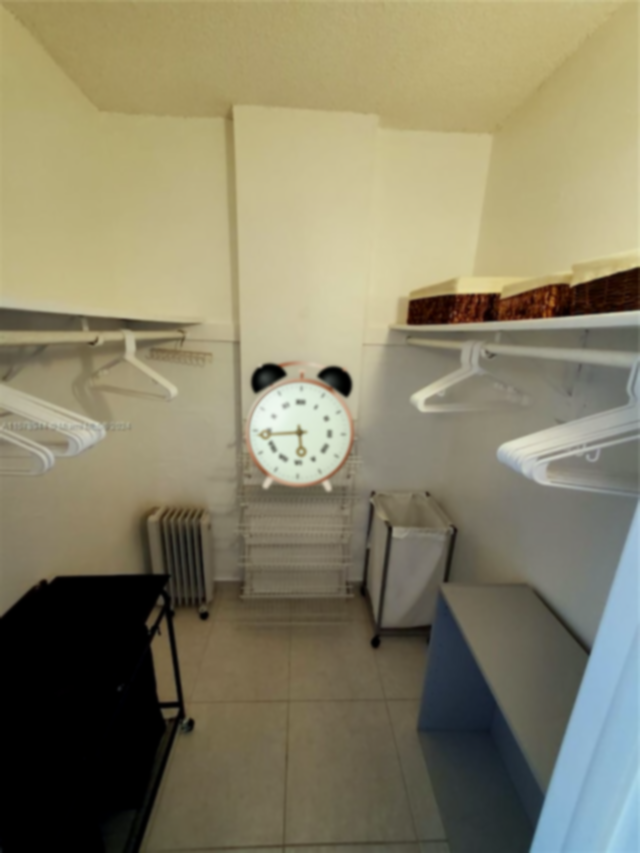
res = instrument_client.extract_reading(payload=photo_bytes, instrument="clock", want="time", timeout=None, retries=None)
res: 5:44
